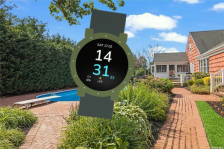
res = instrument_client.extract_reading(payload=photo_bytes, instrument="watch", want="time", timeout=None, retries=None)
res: 14:31
